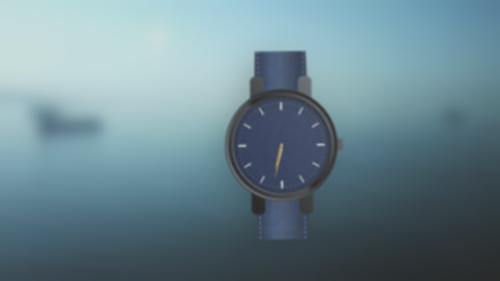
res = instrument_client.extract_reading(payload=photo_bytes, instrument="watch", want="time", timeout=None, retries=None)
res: 6:32
